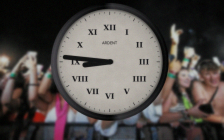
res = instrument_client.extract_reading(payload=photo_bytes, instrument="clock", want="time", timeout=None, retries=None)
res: 8:46
